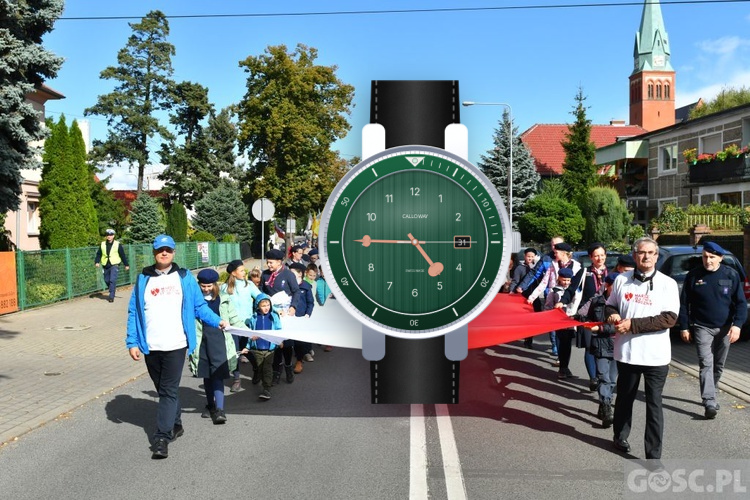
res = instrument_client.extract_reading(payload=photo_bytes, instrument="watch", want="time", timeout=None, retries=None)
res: 4:45:15
